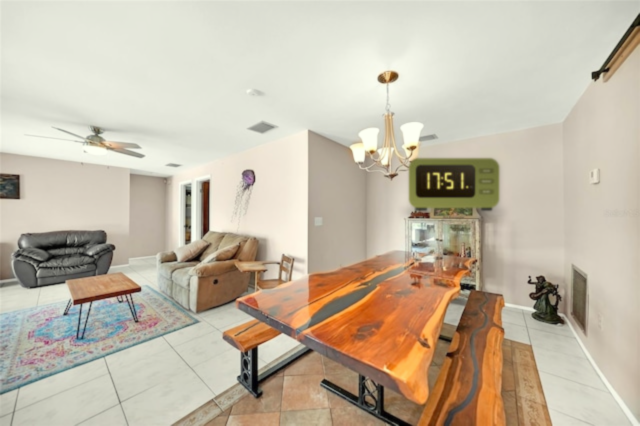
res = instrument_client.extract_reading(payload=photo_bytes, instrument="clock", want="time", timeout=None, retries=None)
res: 17:51
